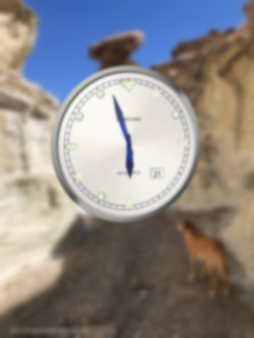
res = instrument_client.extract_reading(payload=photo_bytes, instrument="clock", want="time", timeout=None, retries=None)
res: 5:57
